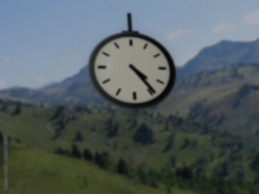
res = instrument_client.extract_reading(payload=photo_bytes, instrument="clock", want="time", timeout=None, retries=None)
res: 4:24
